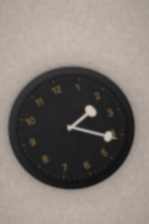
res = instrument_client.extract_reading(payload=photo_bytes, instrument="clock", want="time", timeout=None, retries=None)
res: 2:21
